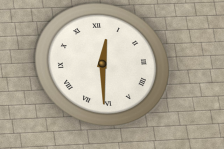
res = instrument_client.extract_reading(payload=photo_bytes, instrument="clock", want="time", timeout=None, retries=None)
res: 12:31
